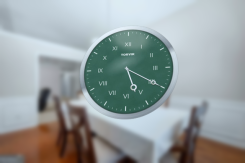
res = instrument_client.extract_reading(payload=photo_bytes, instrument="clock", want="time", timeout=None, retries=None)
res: 5:20
